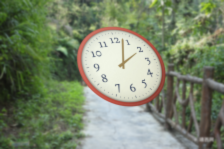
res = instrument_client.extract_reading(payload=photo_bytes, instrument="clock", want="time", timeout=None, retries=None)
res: 2:03
